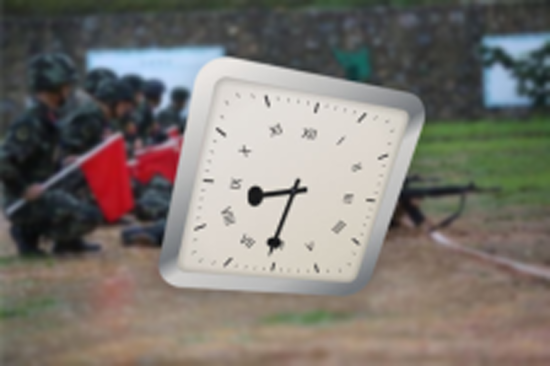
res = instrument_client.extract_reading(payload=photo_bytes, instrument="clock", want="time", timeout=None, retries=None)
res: 8:31
